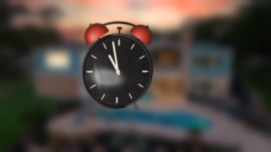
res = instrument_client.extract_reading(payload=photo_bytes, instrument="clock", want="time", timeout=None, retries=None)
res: 10:58
